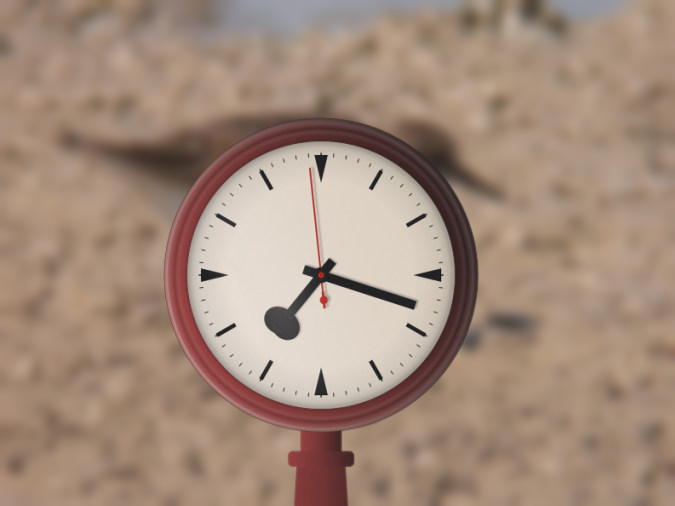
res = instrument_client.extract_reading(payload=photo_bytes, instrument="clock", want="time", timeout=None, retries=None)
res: 7:17:59
